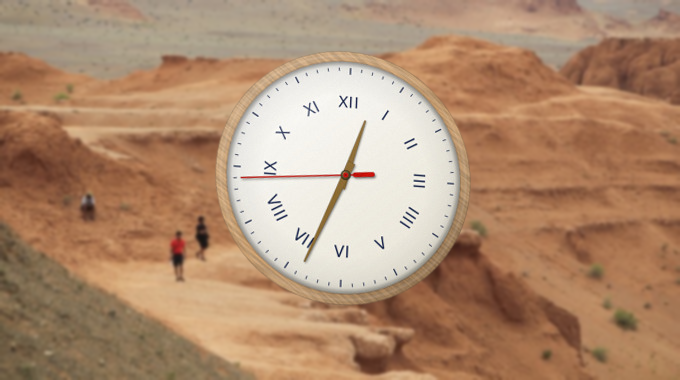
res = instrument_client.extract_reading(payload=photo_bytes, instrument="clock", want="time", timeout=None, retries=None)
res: 12:33:44
